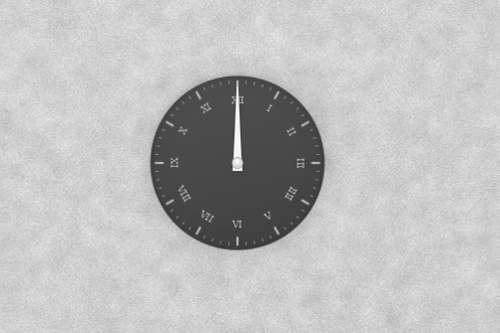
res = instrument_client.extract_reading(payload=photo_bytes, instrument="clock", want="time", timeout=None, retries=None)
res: 12:00
